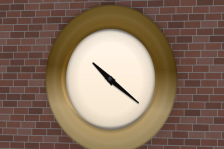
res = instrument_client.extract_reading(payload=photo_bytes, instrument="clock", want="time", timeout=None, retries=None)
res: 10:21
